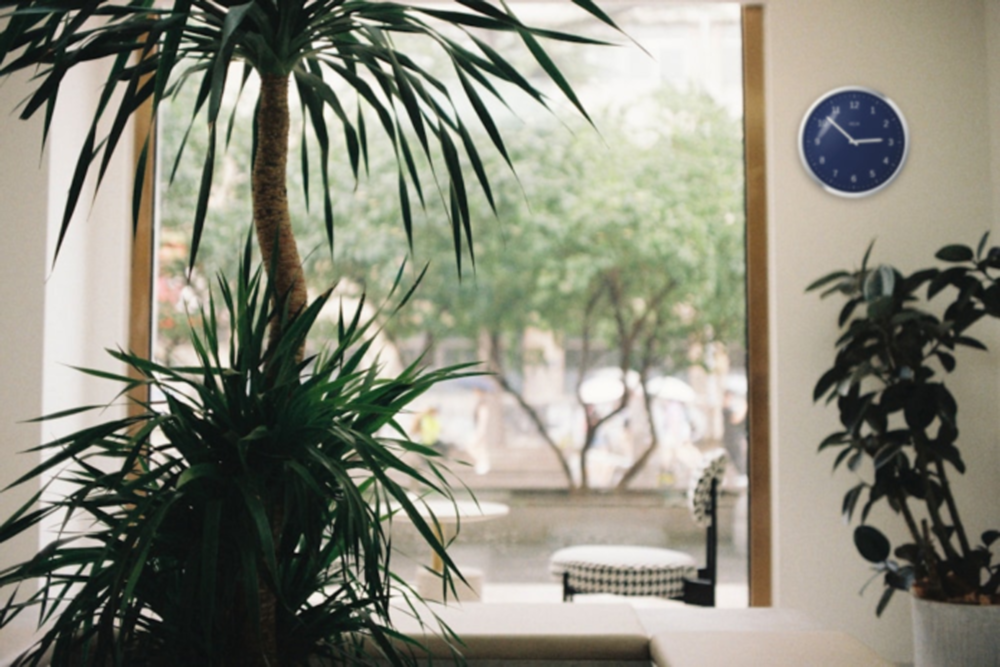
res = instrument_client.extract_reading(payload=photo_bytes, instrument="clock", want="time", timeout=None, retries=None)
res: 2:52
